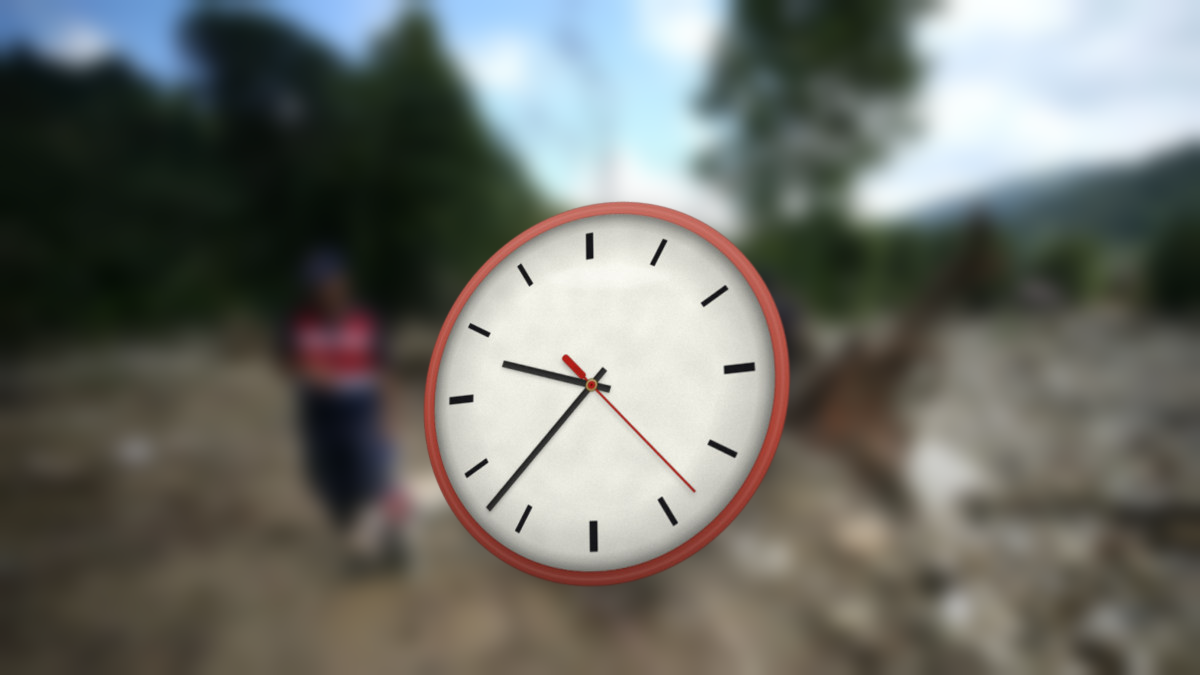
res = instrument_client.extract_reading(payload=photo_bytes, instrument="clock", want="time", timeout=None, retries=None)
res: 9:37:23
